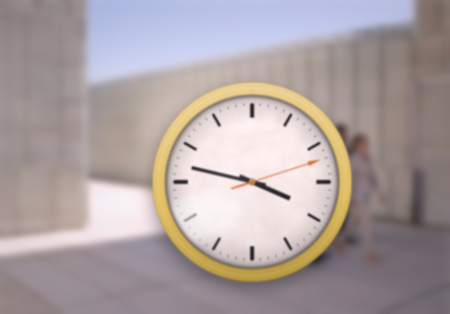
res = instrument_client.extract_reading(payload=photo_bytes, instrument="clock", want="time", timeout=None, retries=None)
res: 3:47:12
